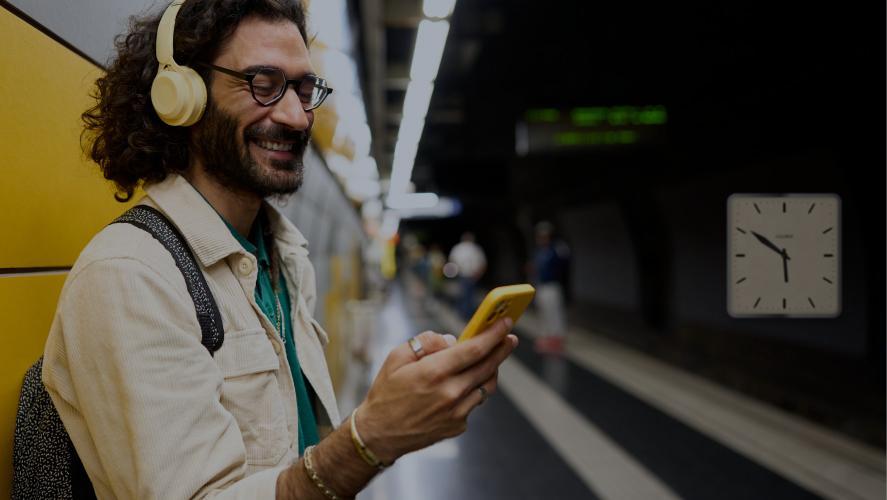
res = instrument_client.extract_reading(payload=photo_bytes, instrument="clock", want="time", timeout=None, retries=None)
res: 5:51
